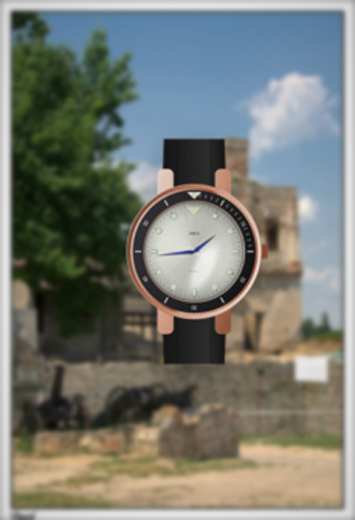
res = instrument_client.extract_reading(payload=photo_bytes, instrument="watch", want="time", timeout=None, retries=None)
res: 1:44
